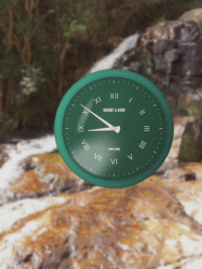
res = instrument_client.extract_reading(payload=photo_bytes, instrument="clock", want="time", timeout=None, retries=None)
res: 8:51
